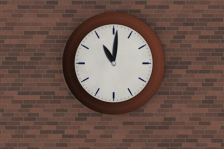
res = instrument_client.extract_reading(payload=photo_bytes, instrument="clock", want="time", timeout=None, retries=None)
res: 11:01
